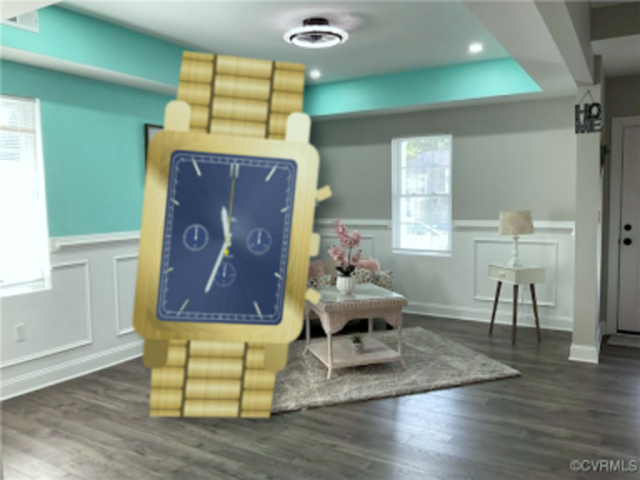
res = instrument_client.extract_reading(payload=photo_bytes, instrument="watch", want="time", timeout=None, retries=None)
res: 11:33
